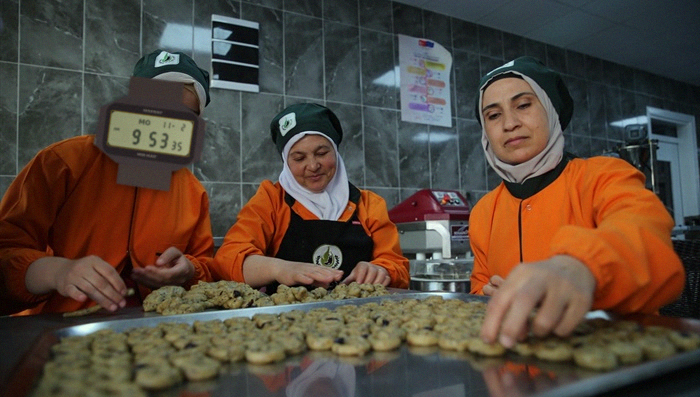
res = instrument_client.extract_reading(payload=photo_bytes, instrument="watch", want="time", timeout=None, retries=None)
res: 9:53
